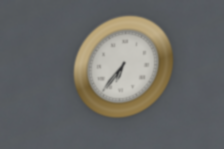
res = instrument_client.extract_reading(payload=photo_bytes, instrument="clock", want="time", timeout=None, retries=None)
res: 6:36
